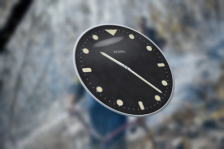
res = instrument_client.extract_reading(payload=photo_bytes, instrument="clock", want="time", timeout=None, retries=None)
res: 10:23
